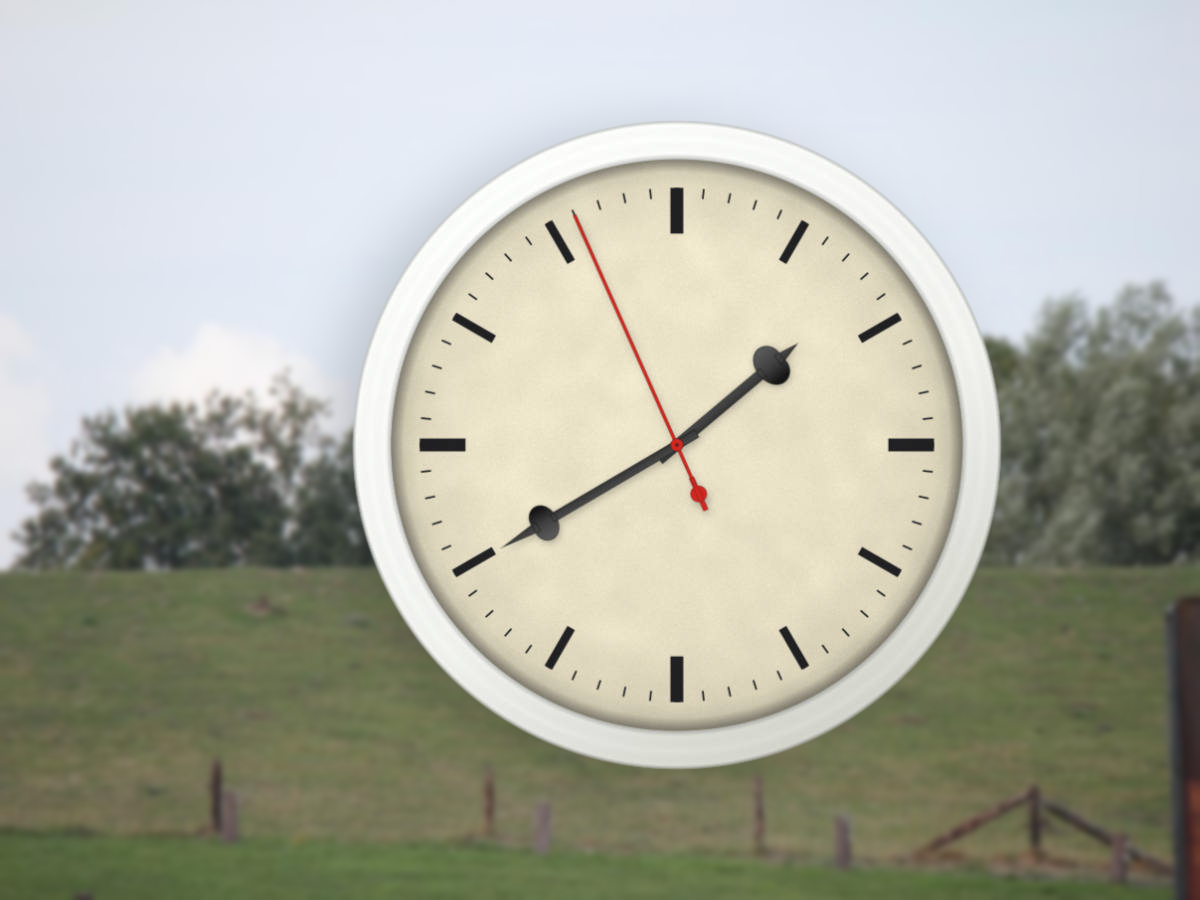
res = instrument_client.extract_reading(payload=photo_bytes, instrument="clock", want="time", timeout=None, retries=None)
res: 1:39:56
